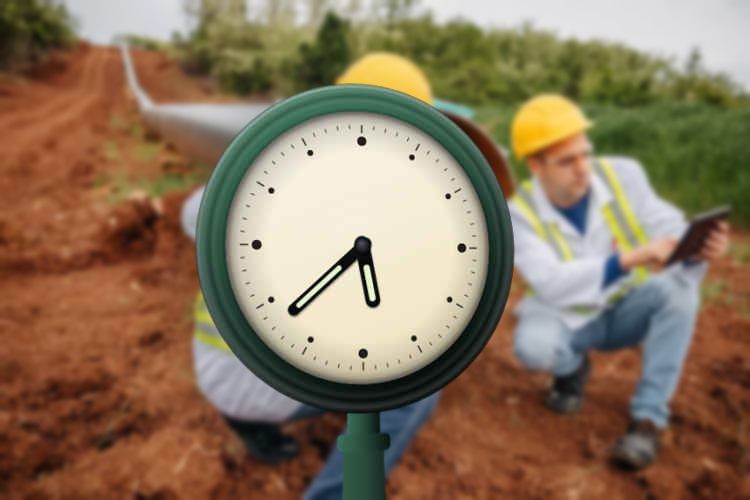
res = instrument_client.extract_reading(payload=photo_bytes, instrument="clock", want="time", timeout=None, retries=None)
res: 5:38
